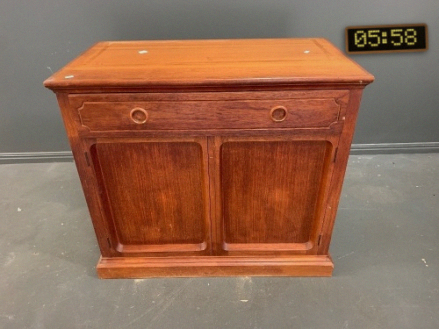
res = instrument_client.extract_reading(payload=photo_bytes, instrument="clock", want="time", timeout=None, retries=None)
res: 5:58
